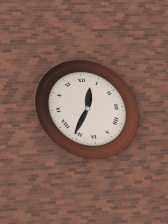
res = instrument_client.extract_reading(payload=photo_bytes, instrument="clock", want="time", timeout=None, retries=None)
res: 12:36
